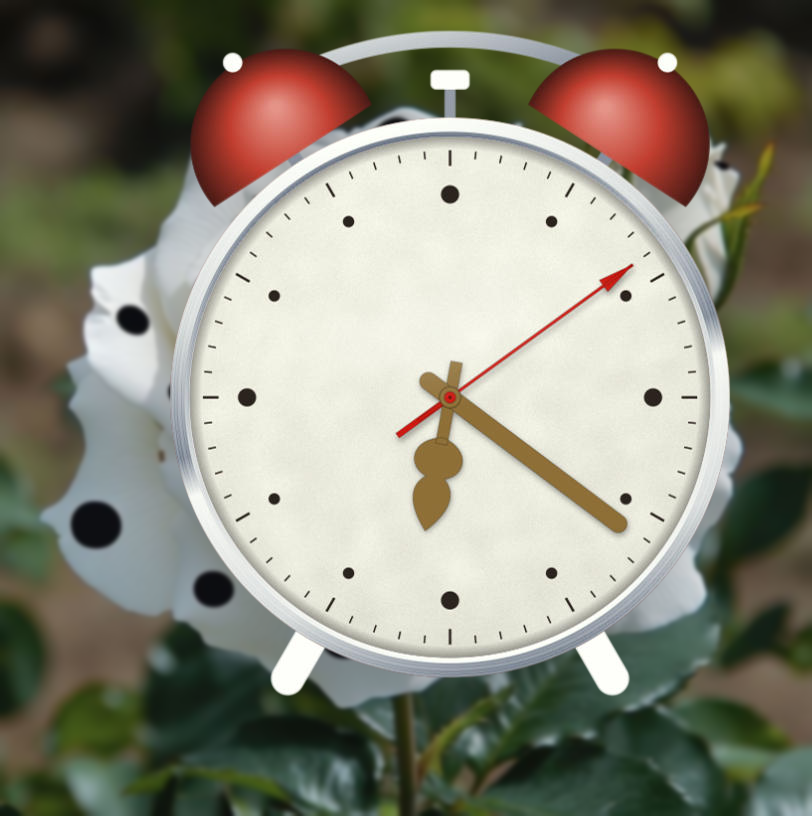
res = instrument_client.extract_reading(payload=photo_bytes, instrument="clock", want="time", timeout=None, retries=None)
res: 6:21:09
